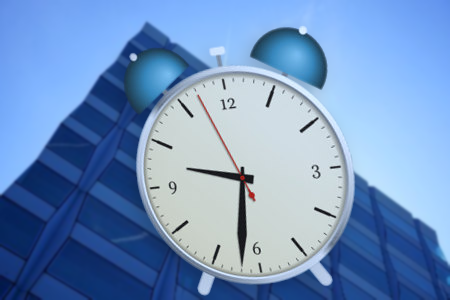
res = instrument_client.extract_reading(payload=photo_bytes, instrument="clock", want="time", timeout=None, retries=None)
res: 9:31:57
